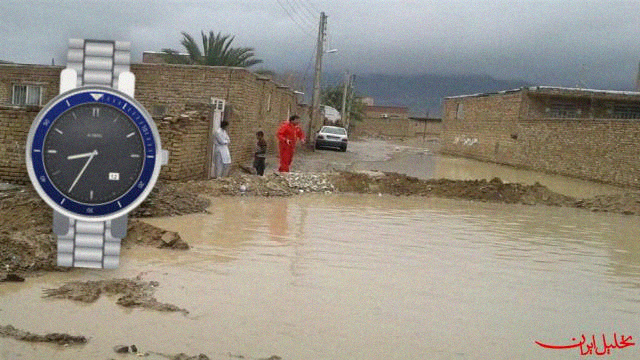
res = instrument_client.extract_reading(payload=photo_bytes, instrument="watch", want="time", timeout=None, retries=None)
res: 8:35
